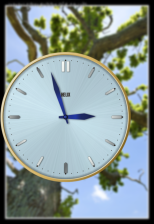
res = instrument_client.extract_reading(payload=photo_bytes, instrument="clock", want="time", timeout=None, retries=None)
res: 2:57
